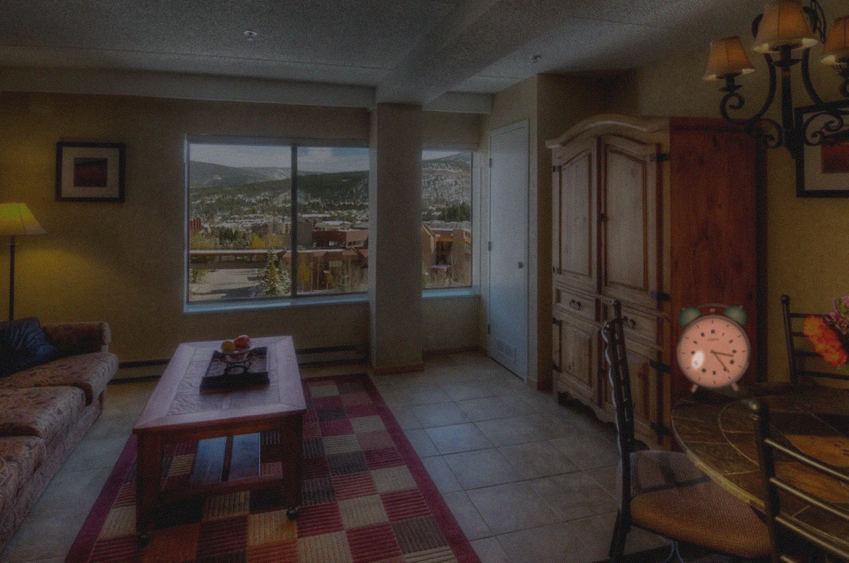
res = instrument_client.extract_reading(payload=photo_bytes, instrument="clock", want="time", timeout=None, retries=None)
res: 3:24
